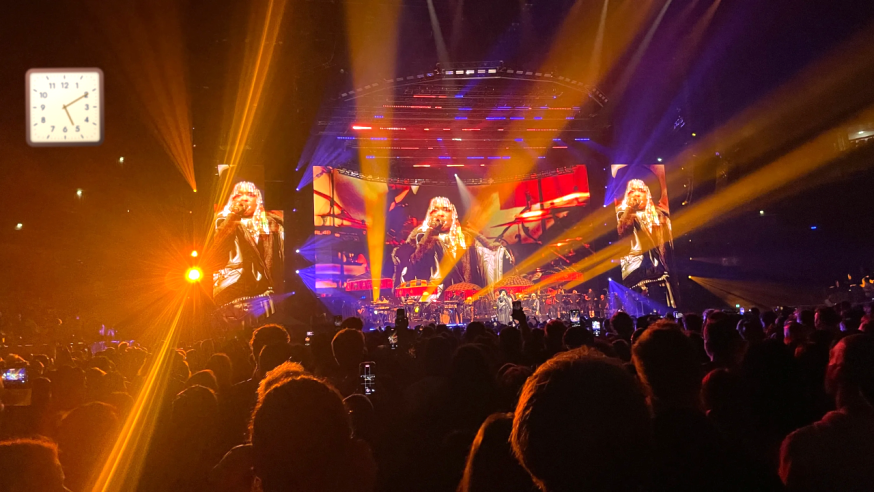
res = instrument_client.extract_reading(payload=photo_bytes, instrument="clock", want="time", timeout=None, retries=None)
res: 5:10
